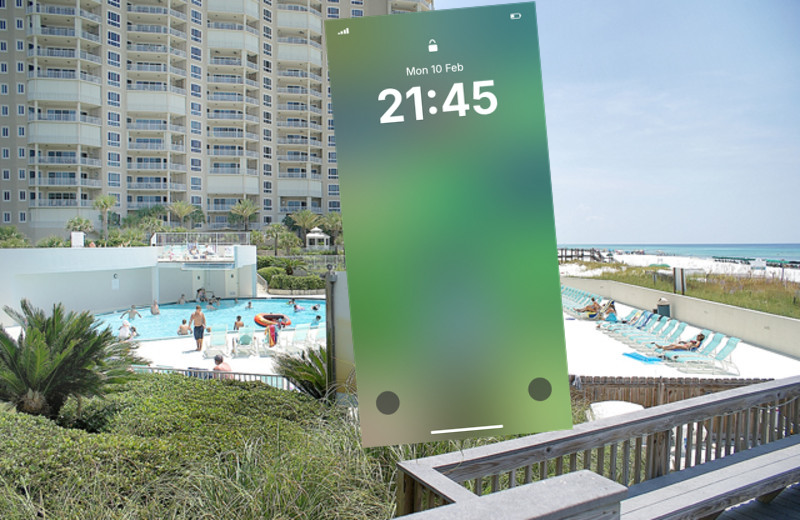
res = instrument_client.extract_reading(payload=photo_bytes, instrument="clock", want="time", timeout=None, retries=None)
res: 21:45
